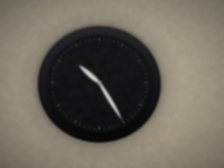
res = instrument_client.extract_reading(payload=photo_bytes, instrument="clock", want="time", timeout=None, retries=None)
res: 10:25
